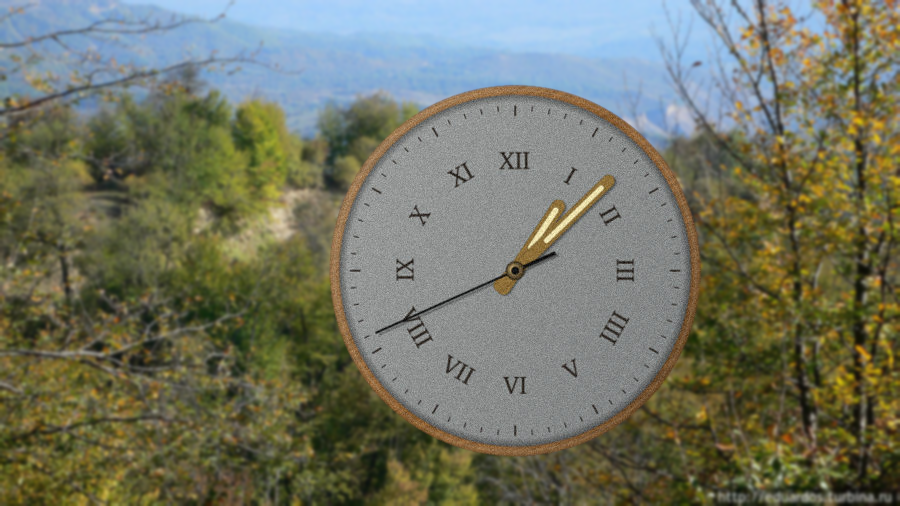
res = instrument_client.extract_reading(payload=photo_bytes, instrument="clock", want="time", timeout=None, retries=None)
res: 1:07:41
